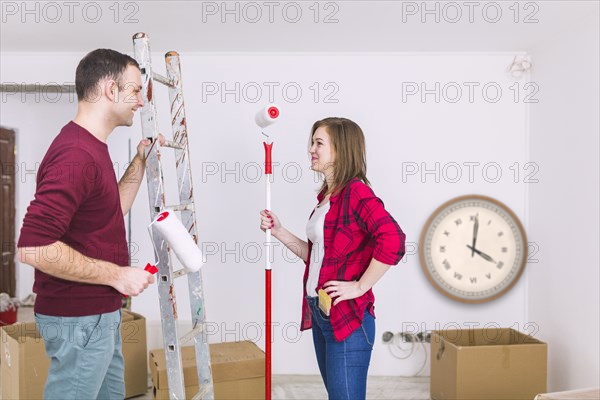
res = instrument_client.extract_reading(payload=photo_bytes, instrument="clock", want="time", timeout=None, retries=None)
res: 4:01
